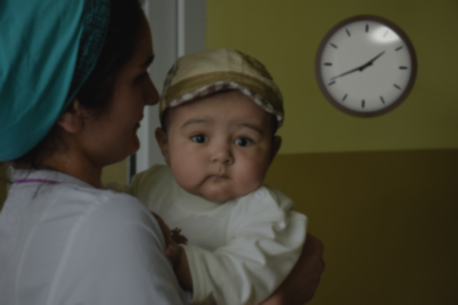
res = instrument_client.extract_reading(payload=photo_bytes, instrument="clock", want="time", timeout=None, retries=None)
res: 1:41
